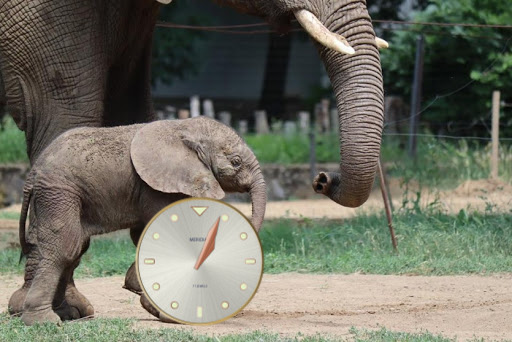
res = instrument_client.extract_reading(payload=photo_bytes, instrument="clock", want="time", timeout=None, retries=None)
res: 1:04
